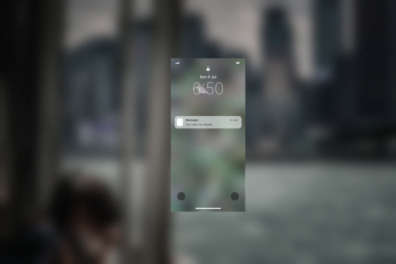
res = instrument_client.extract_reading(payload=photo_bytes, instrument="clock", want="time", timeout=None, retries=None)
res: 6:50
